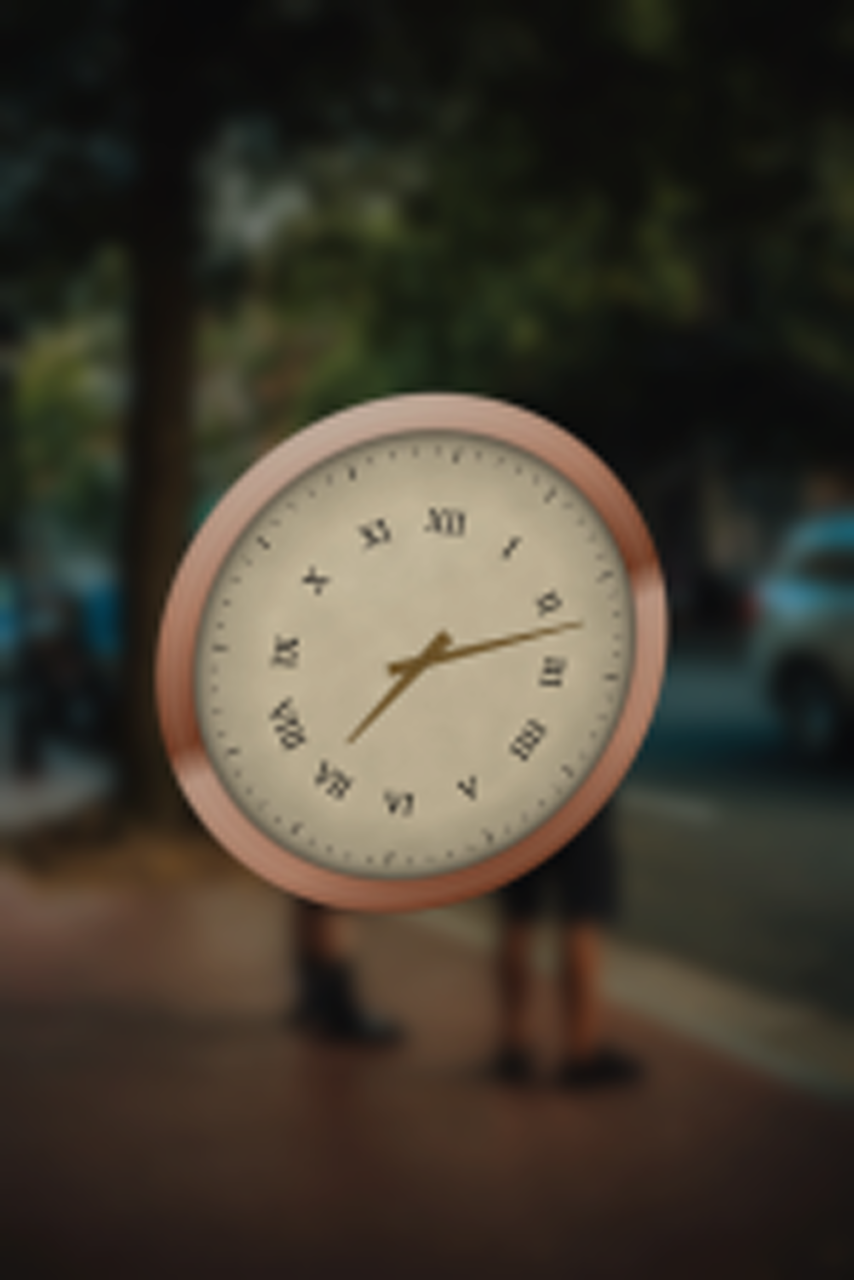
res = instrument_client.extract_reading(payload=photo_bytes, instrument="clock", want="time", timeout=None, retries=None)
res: 7:12
